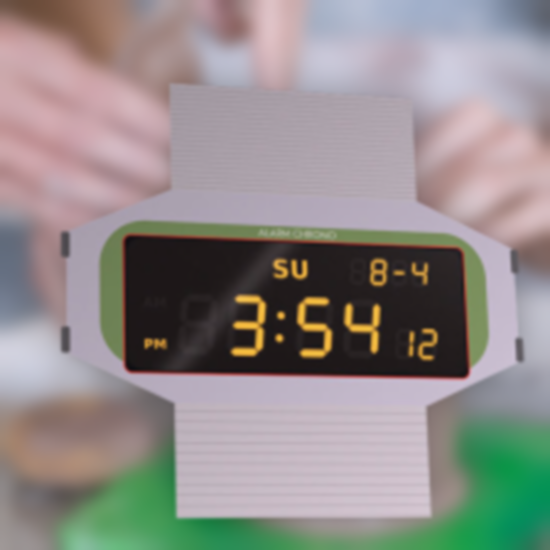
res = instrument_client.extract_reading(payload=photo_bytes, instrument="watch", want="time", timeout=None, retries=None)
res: 3:54:12
